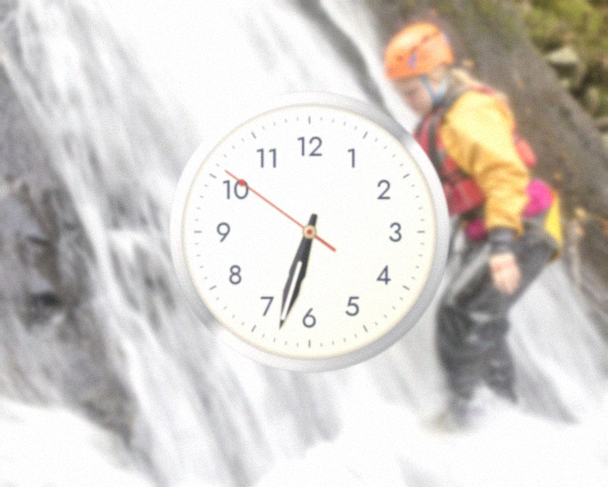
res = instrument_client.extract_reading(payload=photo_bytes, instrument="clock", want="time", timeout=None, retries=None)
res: 6:32:51
